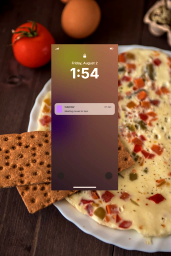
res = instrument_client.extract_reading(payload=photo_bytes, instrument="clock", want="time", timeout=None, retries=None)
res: 1:54
